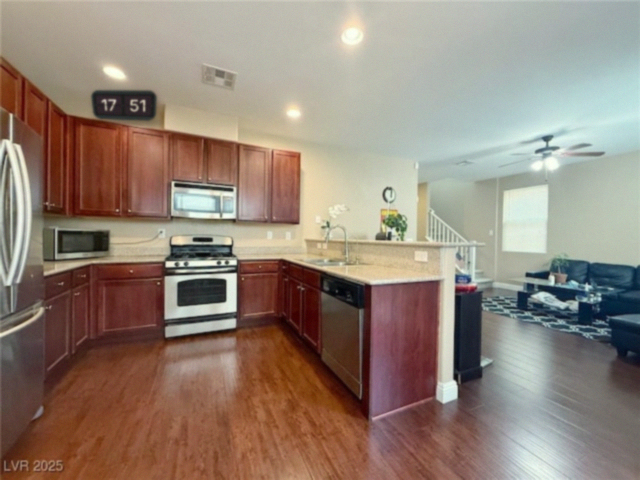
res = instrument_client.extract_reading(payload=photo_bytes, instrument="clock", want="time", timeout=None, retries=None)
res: 17:51
